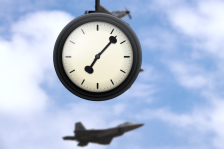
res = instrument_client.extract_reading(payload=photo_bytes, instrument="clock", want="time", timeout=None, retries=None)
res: 7:07
